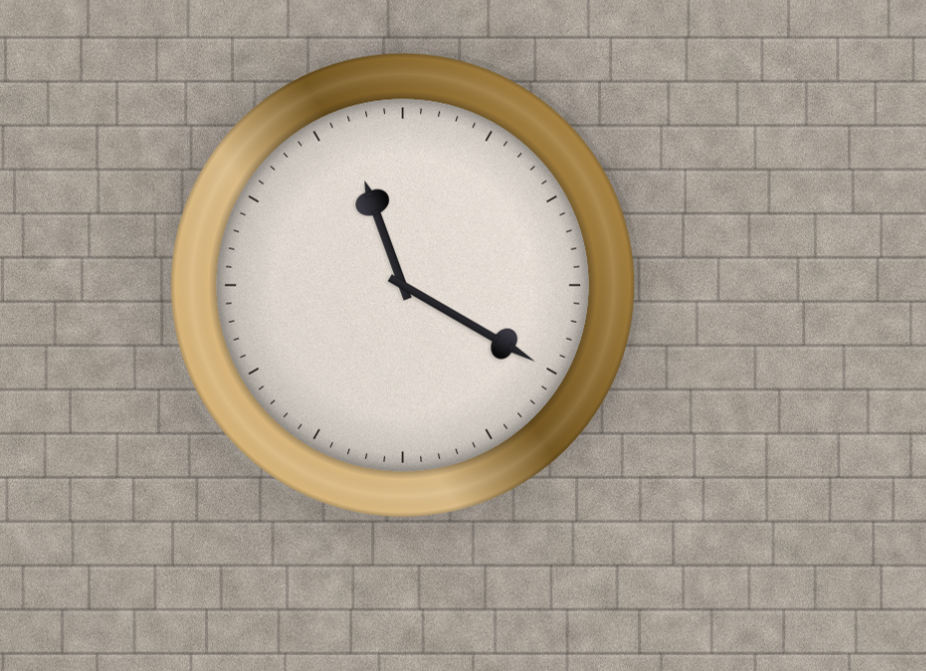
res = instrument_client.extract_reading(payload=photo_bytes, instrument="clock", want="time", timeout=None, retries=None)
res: 11:20
